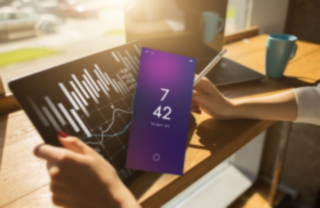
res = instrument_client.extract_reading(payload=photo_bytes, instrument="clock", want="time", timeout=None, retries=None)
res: 7:42
